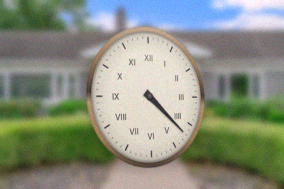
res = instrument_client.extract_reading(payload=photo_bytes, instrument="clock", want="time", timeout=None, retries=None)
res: 4:22
